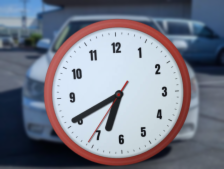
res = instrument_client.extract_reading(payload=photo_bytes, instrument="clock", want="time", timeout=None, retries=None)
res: 6:40:36
